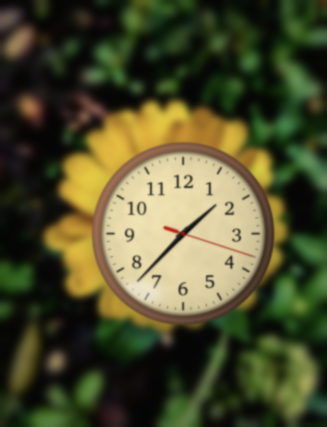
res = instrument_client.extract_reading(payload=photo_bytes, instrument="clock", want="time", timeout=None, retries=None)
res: 1:37:18
